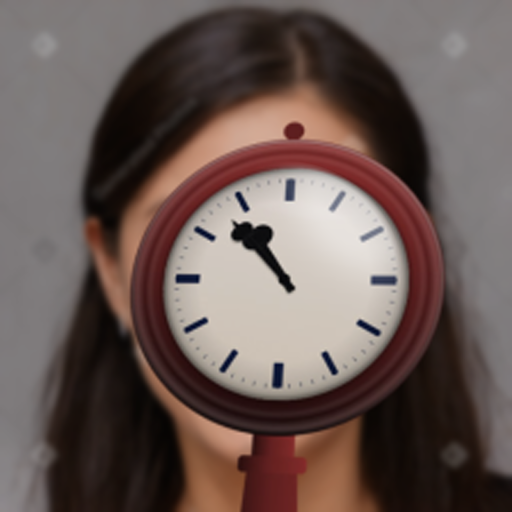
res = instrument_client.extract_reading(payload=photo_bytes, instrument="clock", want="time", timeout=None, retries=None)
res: 10:53
